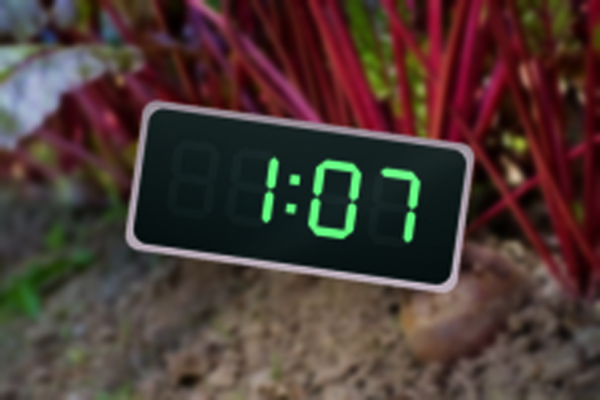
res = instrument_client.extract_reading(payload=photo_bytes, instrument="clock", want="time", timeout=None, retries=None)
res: 1:07
